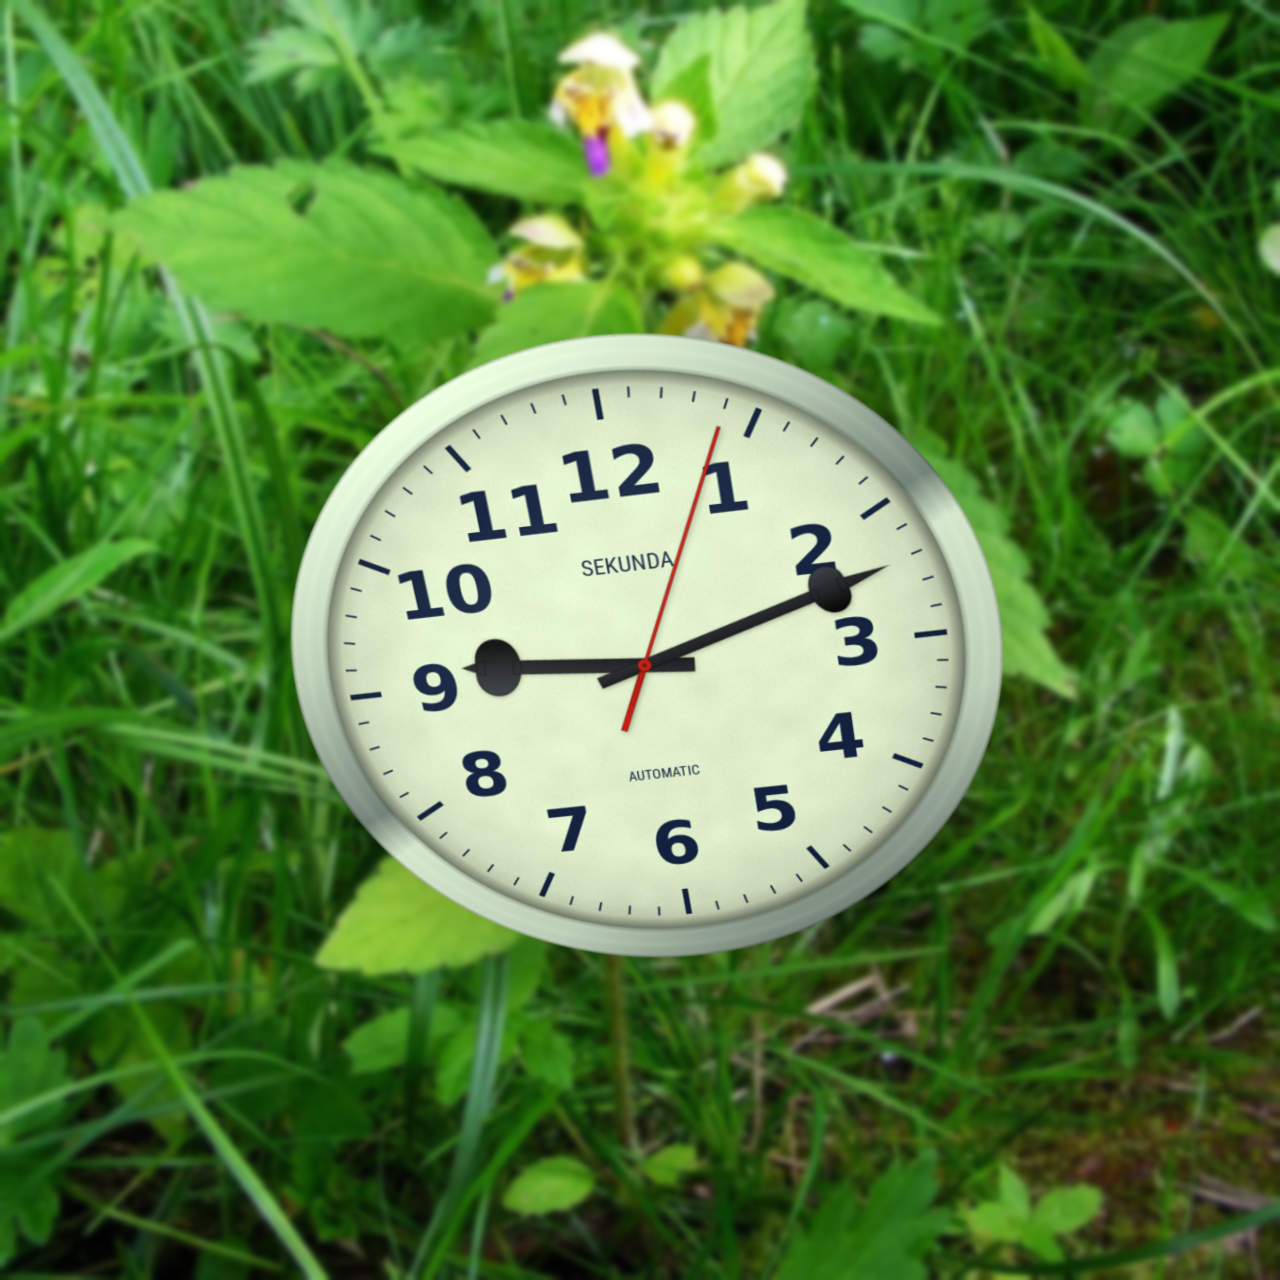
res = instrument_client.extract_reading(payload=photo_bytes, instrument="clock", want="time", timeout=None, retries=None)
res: 9:12:04
